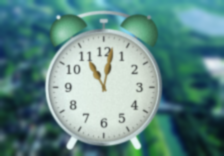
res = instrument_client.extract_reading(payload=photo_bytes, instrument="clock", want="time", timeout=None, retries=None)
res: 11:02
